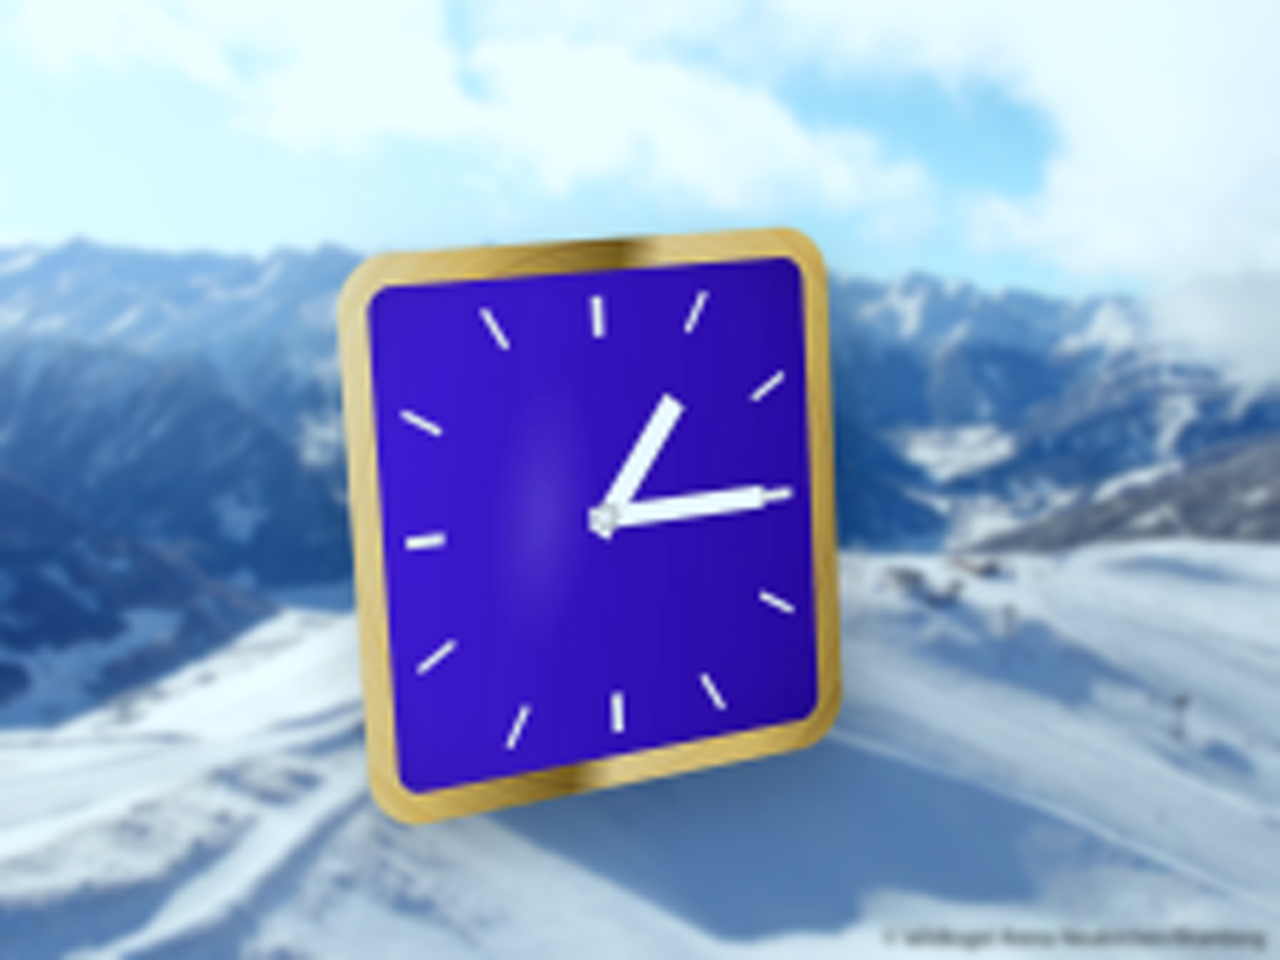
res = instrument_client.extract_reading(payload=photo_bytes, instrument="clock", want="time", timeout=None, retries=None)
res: 1:15
